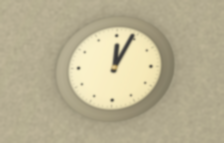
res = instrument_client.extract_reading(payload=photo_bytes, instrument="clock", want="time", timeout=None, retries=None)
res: 12:04
